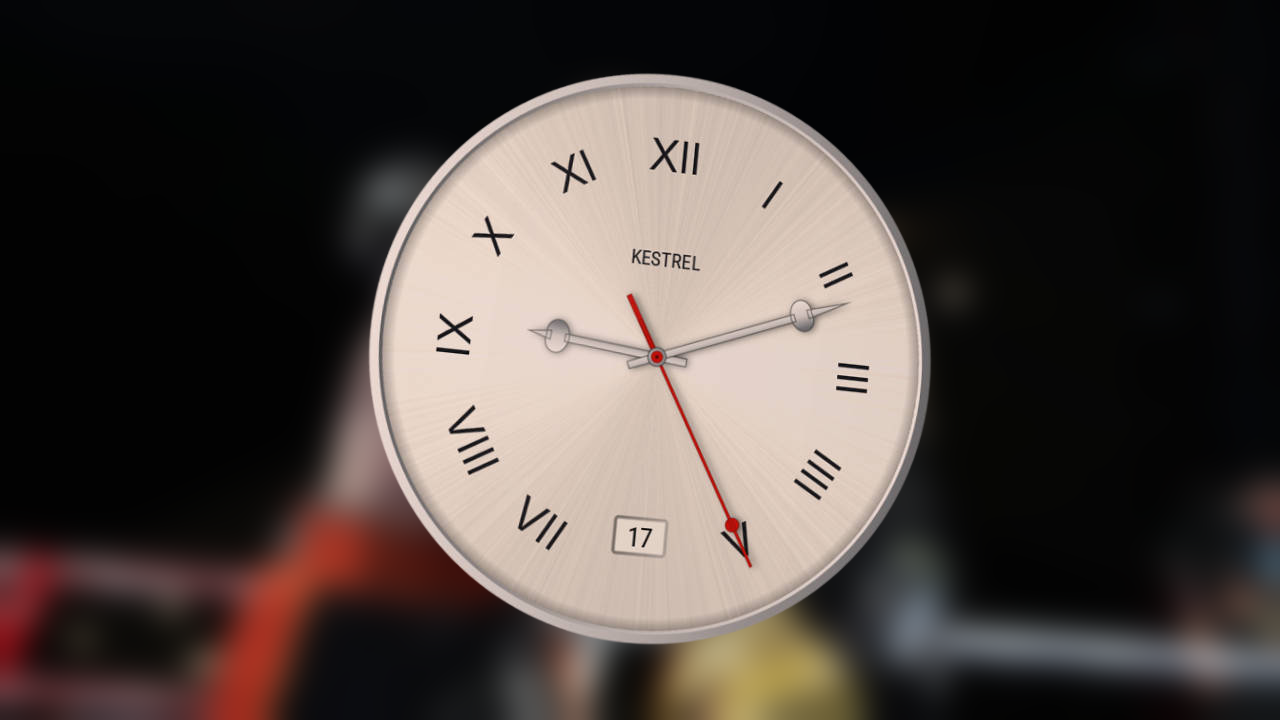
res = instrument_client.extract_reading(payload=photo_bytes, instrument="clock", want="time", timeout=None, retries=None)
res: 9:11:25
